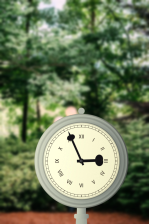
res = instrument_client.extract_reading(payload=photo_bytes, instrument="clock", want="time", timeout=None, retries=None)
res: 2:56
